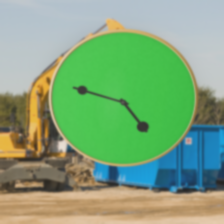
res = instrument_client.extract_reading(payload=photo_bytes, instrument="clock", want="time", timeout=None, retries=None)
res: 4:48
